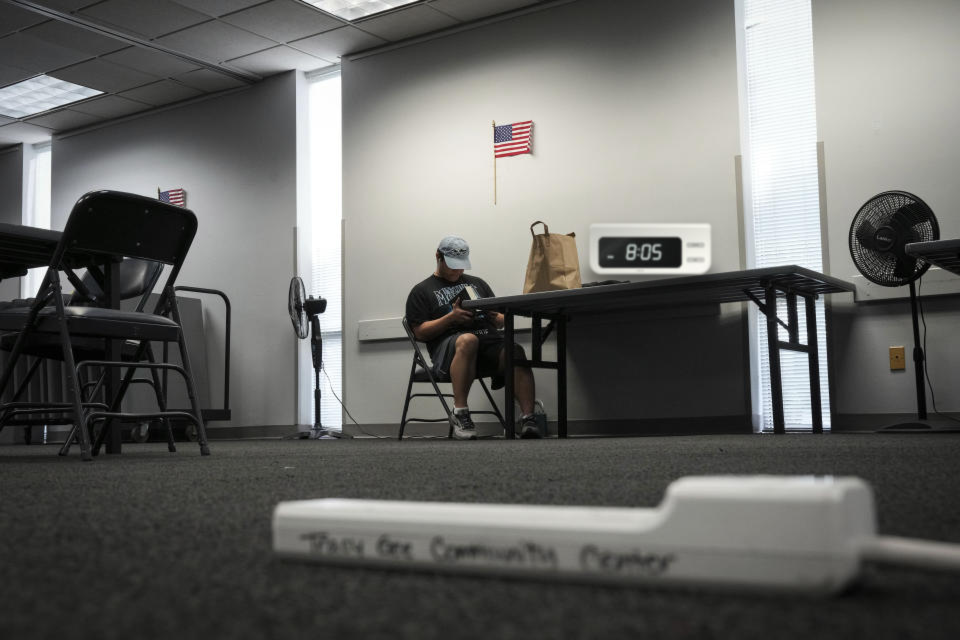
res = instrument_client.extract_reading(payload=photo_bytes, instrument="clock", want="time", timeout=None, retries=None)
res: 8:05
